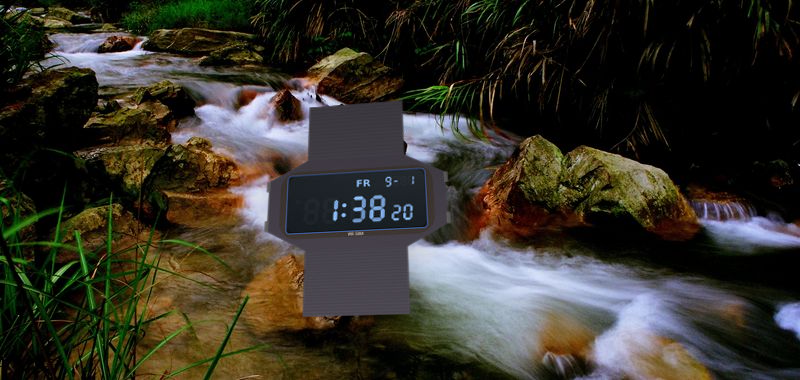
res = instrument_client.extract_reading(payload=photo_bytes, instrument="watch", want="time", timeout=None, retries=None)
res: 1:38:20
